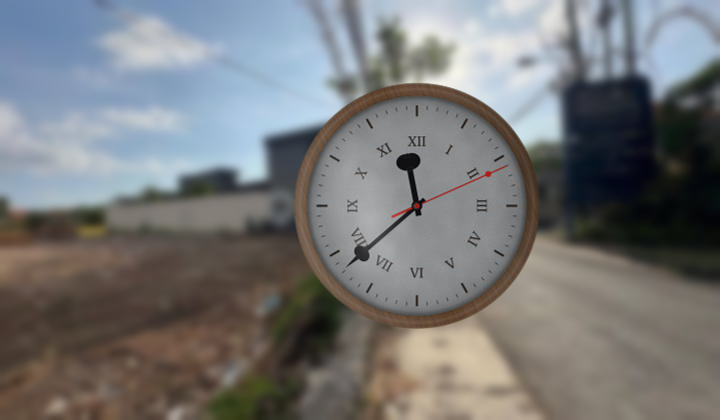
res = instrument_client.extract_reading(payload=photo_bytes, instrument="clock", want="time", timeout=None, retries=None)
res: 11:38:11
